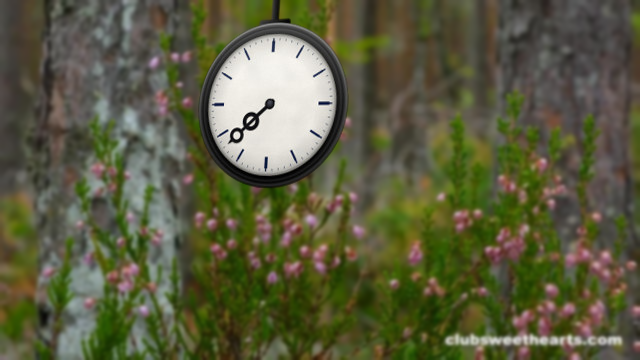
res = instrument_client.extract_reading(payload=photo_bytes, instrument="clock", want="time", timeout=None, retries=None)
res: 7:38
